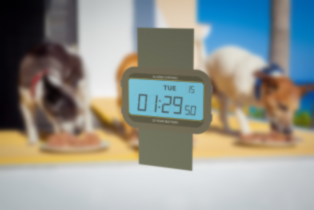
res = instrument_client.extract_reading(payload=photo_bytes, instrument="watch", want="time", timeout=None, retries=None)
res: 1:29
